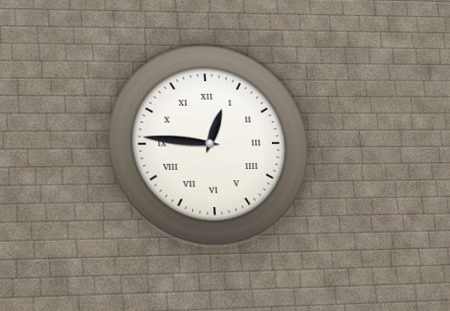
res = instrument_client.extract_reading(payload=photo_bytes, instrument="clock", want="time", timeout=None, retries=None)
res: 12:46
